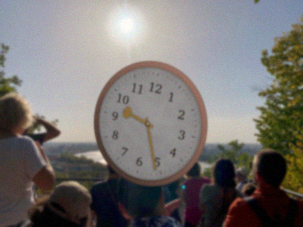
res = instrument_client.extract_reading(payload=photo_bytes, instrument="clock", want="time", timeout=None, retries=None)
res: 9:26
